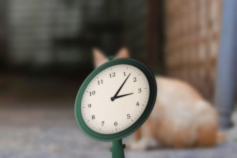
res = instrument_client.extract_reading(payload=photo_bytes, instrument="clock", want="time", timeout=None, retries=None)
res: 3:07
